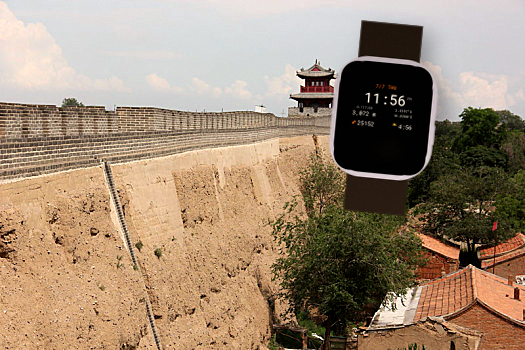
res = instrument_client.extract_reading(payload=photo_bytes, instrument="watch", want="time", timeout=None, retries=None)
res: 11:56
